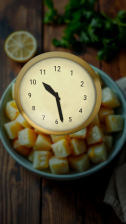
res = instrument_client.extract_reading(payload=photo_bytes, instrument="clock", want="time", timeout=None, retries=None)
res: 10:28
